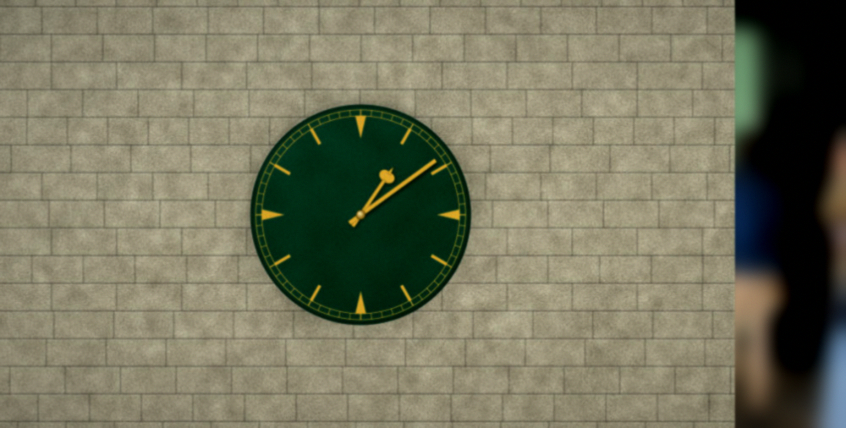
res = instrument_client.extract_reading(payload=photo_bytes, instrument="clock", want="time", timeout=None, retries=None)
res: 1:09
